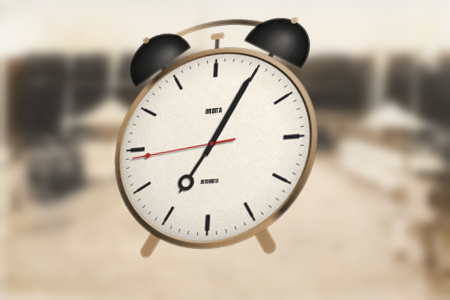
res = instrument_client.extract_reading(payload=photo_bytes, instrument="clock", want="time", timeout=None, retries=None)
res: 7:04:44
